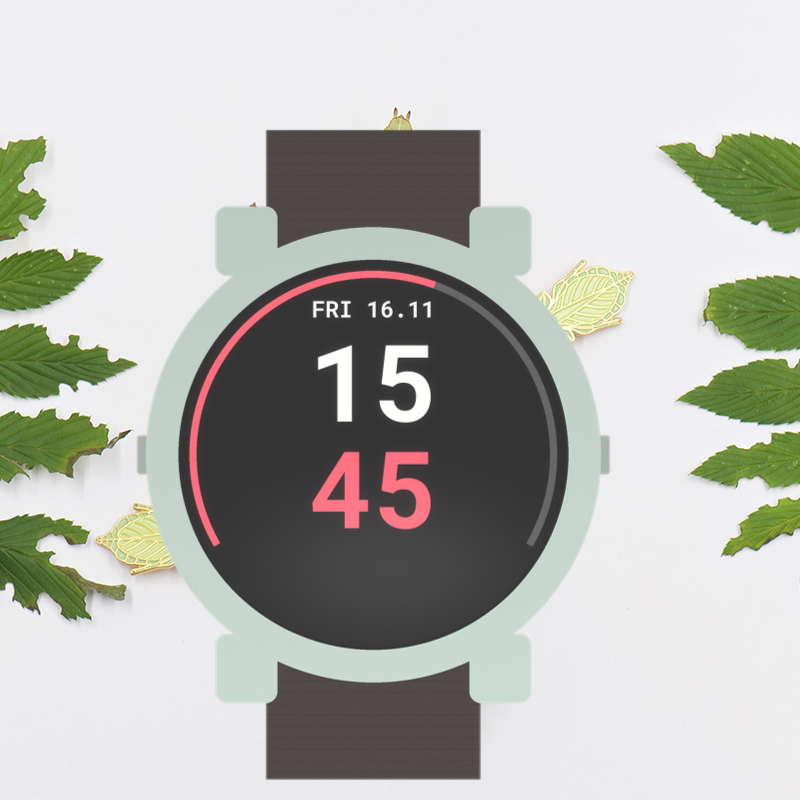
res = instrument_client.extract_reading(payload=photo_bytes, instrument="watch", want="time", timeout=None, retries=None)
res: 15:45
